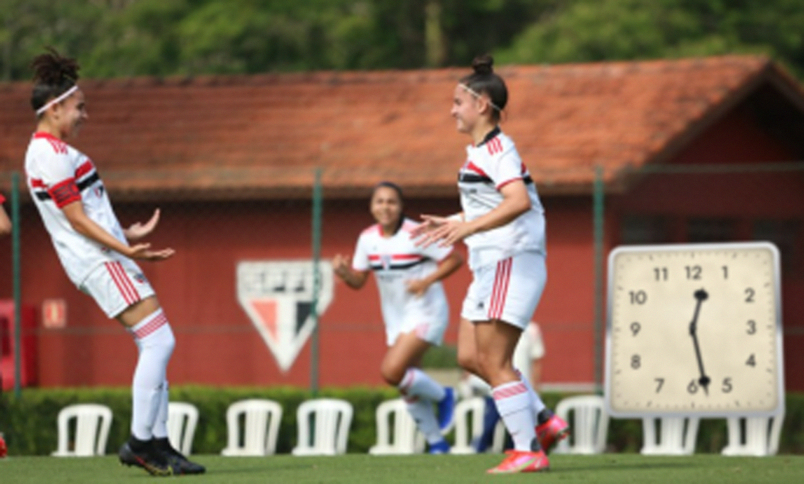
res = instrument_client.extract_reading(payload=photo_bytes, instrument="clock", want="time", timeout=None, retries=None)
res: 12:28
